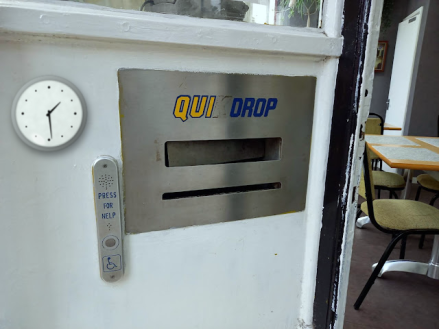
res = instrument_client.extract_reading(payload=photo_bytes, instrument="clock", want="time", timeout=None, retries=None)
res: 1:29
